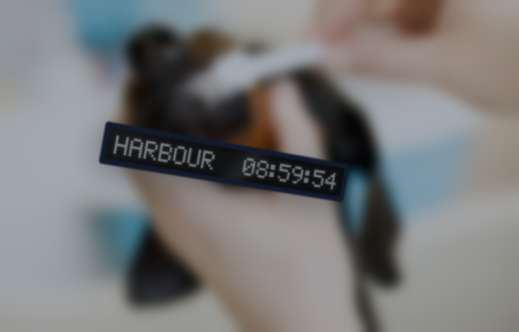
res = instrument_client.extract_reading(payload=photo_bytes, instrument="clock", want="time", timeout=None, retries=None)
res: 8:59:54
